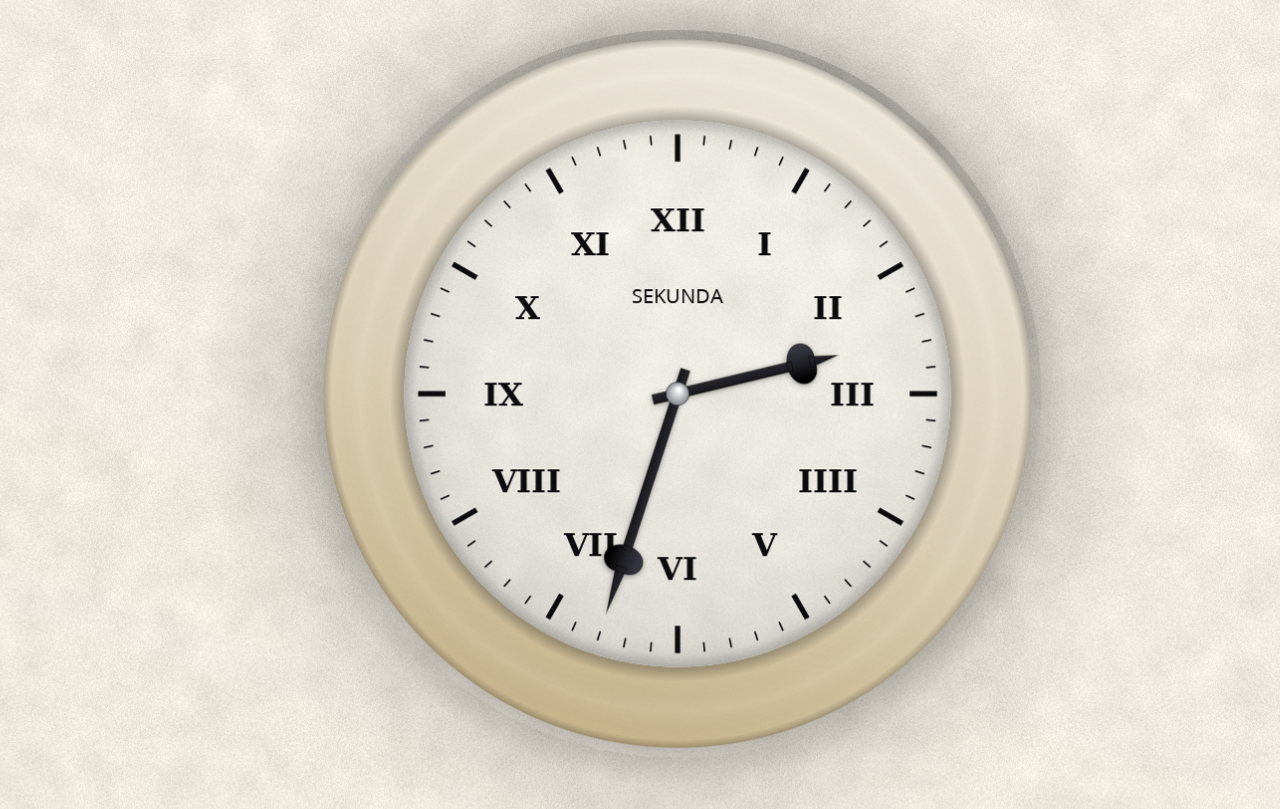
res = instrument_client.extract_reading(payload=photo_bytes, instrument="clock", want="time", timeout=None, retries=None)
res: 2:33
